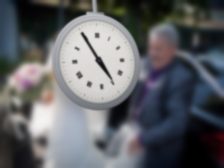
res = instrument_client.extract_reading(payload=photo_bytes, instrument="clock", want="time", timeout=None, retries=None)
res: 4:55
